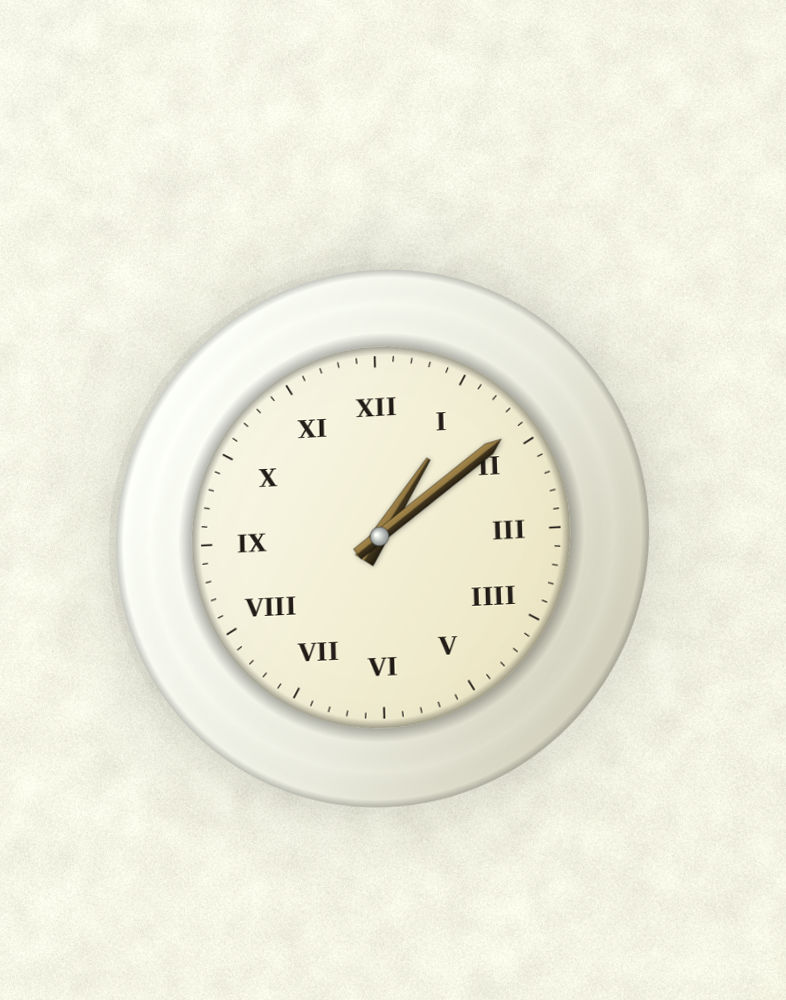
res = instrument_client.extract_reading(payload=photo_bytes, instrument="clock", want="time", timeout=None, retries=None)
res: 1:09
